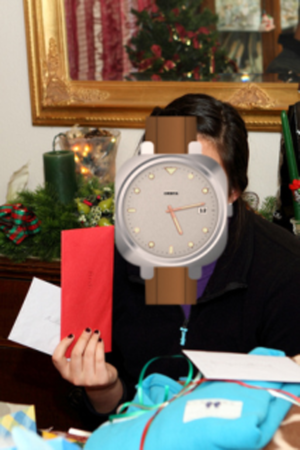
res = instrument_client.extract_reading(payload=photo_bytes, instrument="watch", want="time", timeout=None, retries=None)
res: 5:13
